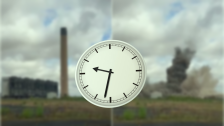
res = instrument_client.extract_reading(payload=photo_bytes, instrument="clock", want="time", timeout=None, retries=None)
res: 9:32
